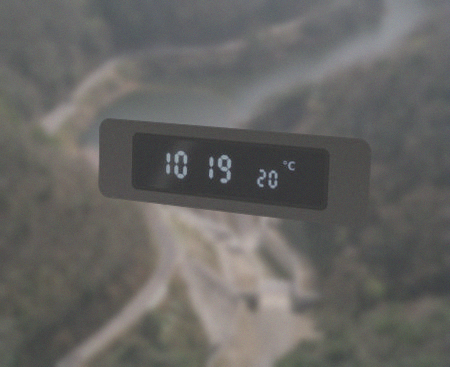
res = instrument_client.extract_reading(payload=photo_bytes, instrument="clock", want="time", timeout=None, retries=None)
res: 10:19
